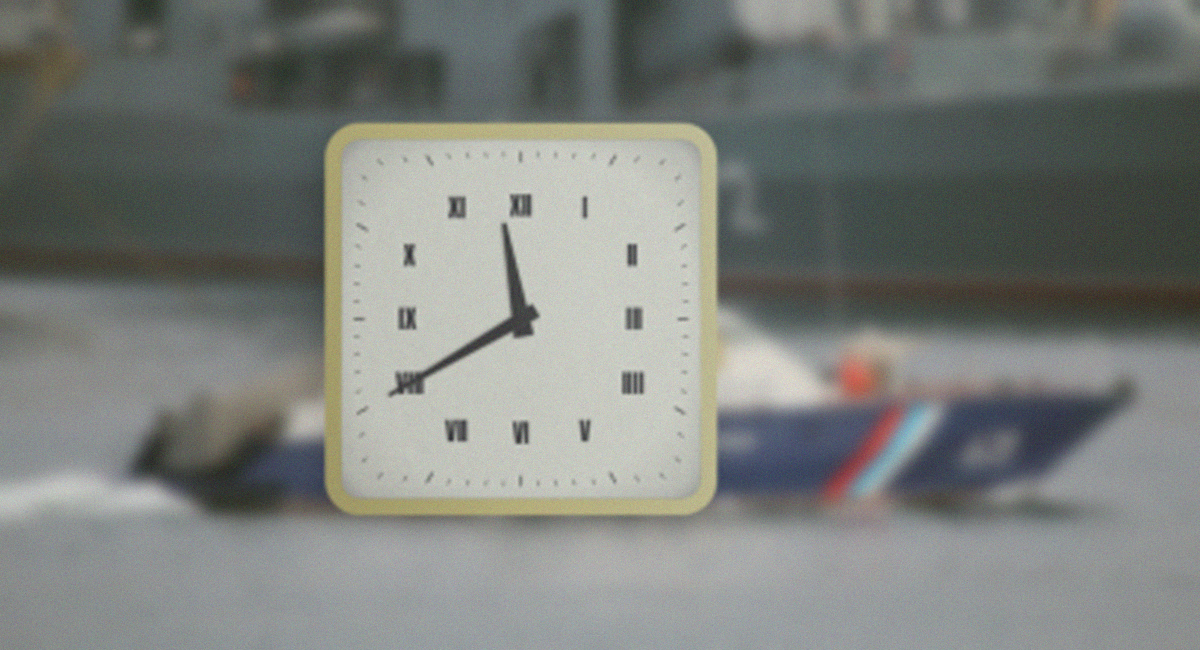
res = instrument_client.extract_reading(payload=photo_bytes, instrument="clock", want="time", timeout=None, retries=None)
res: 11:40
